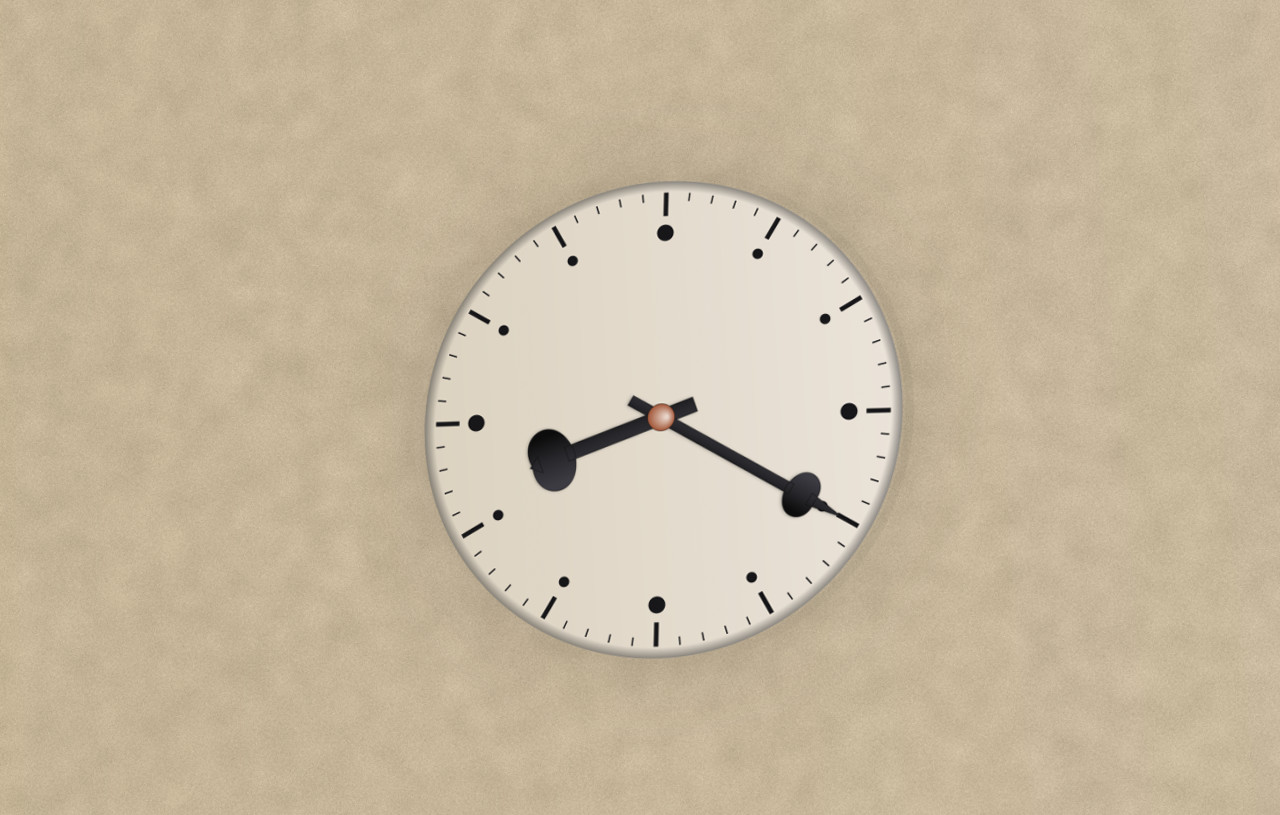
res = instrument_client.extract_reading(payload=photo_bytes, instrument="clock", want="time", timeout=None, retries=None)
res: 8:20
